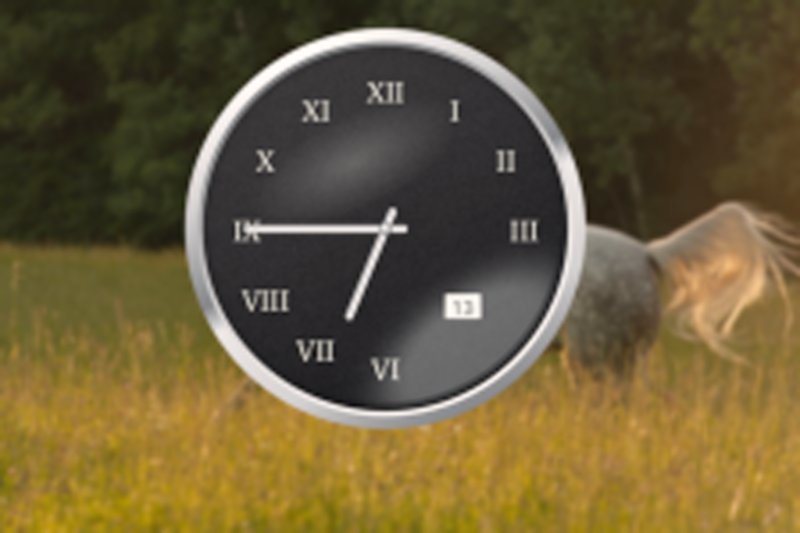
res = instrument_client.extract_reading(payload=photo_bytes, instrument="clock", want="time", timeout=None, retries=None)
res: 6:45
